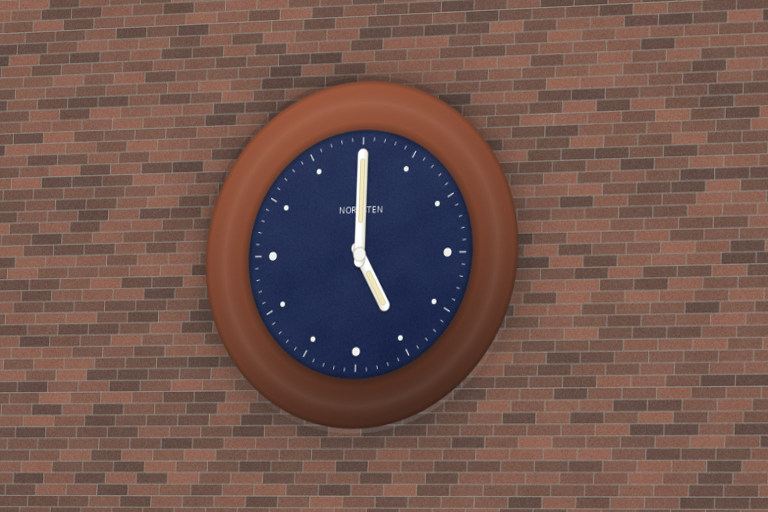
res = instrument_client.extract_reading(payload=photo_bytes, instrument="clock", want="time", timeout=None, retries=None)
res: 5:00
